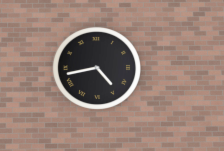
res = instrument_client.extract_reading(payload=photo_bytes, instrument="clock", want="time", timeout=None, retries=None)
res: 4:43
